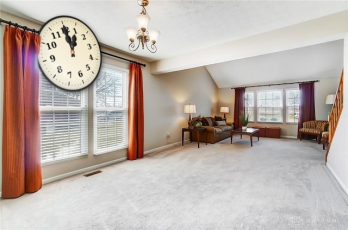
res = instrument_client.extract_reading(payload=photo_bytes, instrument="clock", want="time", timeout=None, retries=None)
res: 1:00
